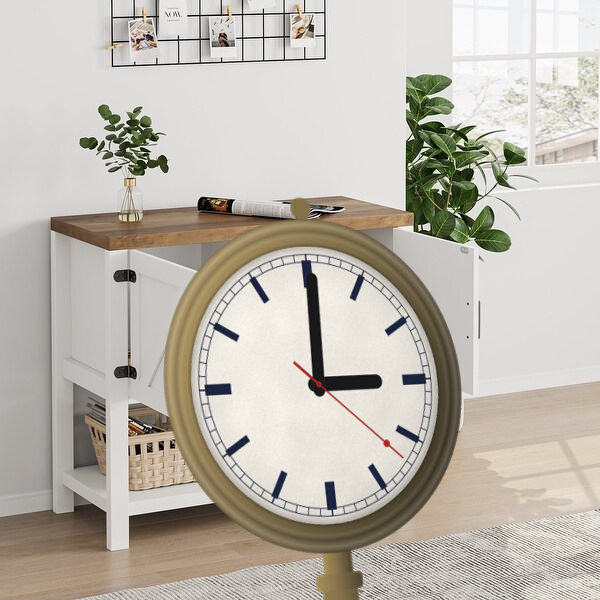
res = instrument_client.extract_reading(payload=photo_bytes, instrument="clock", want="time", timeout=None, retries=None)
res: 3:00:22
